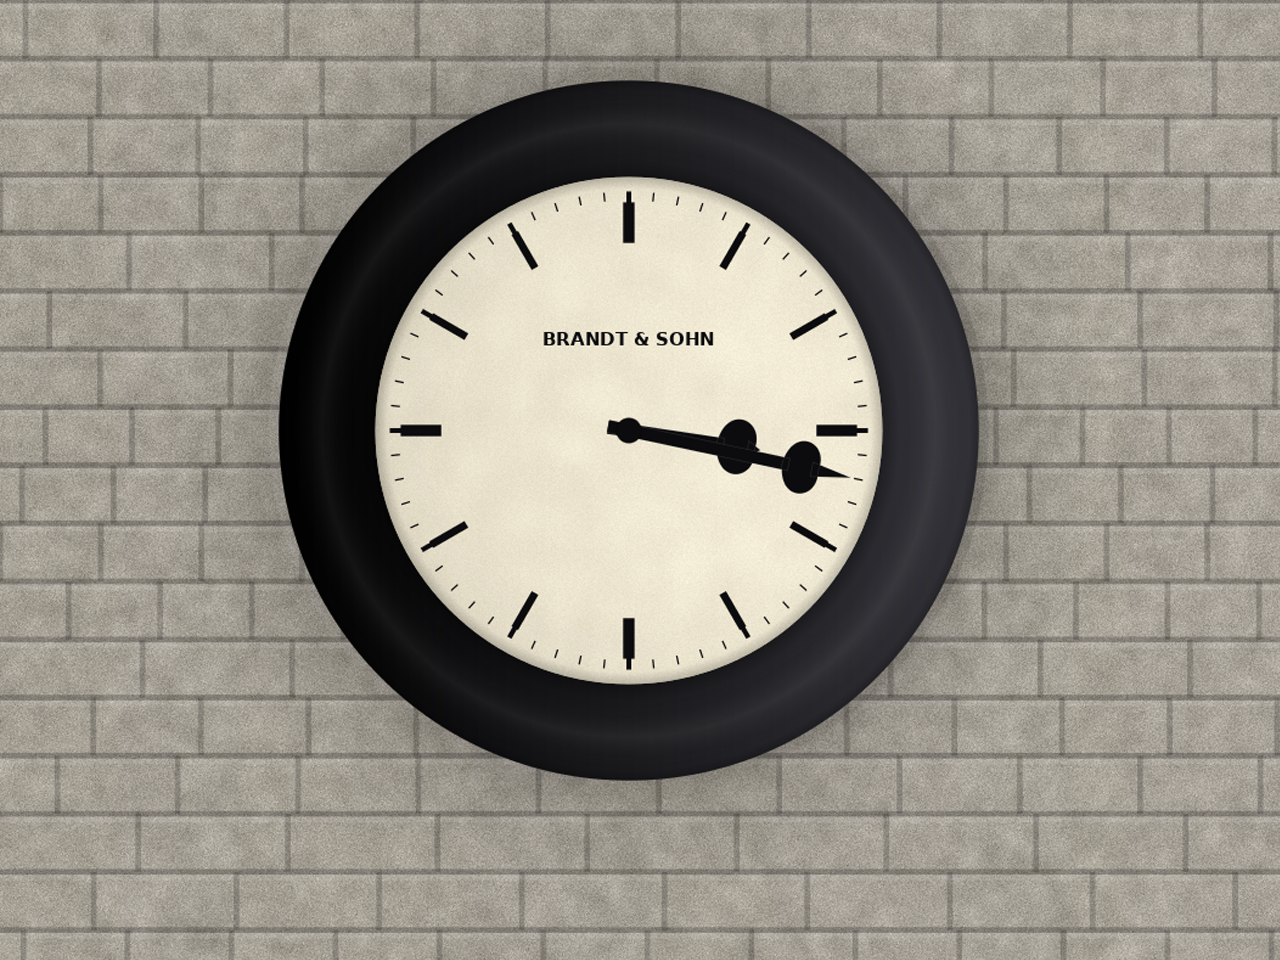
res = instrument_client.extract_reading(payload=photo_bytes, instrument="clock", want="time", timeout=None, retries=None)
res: 3:17
